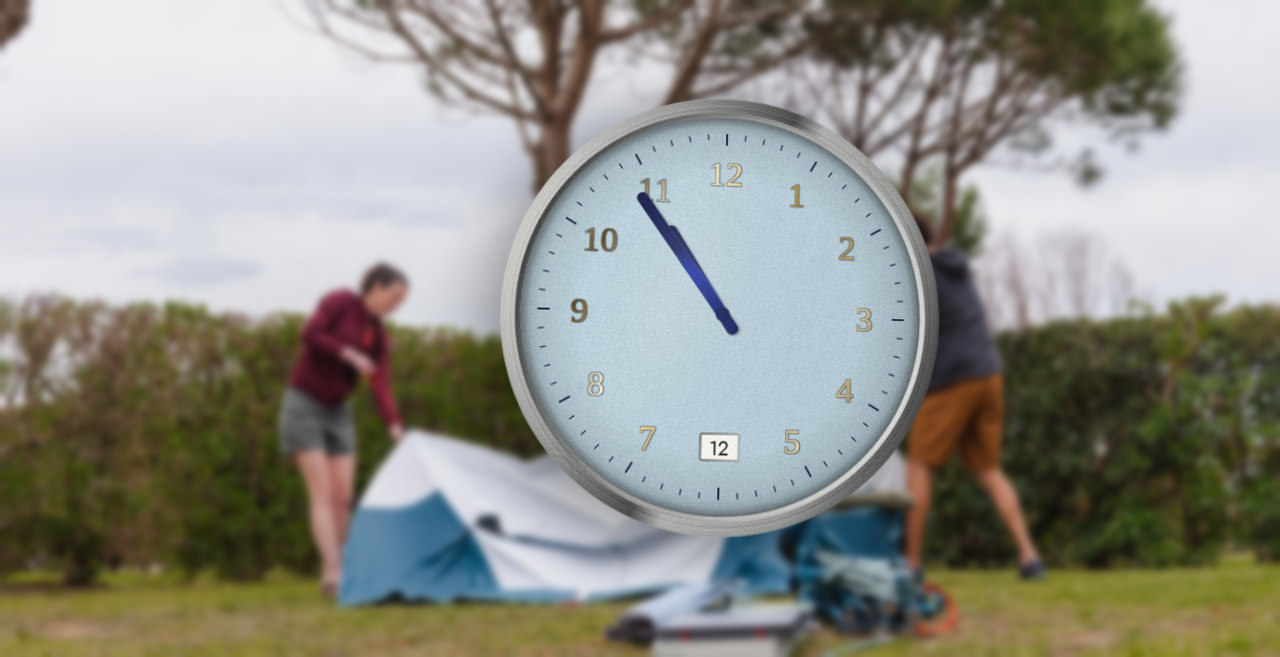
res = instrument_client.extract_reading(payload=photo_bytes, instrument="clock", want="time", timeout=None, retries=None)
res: 10:54
